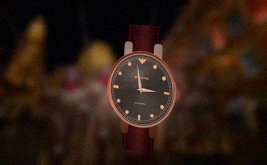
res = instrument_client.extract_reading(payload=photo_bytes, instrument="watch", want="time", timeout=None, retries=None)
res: 2:58
